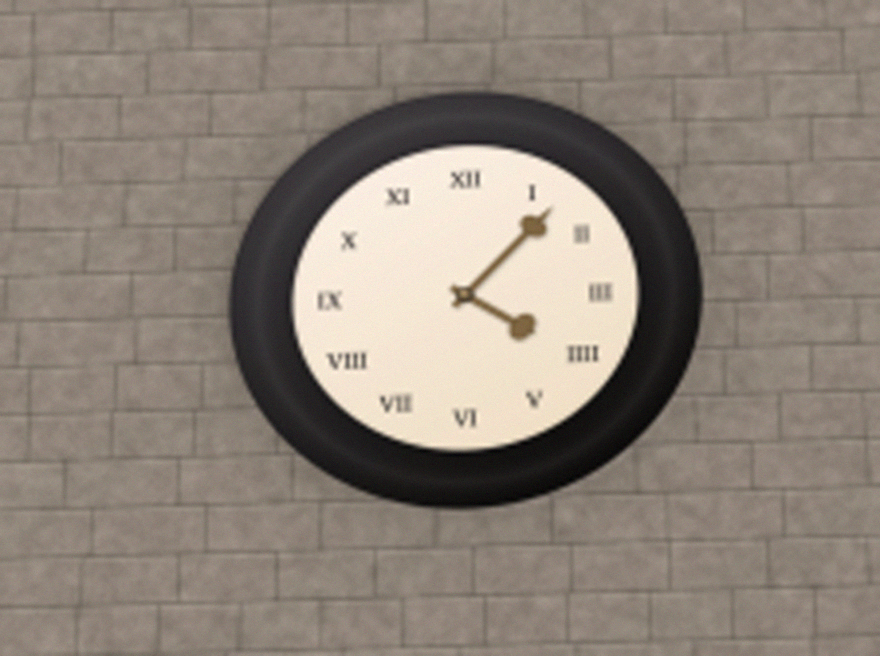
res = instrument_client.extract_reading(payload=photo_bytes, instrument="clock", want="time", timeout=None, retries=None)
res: 4:07
